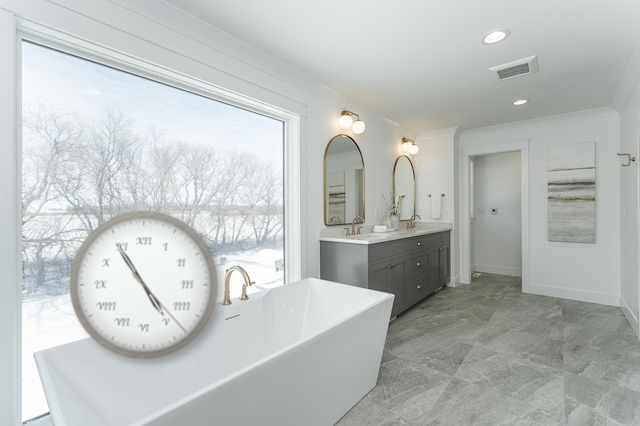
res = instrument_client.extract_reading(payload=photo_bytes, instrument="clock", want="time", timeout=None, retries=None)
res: 4:54:23
